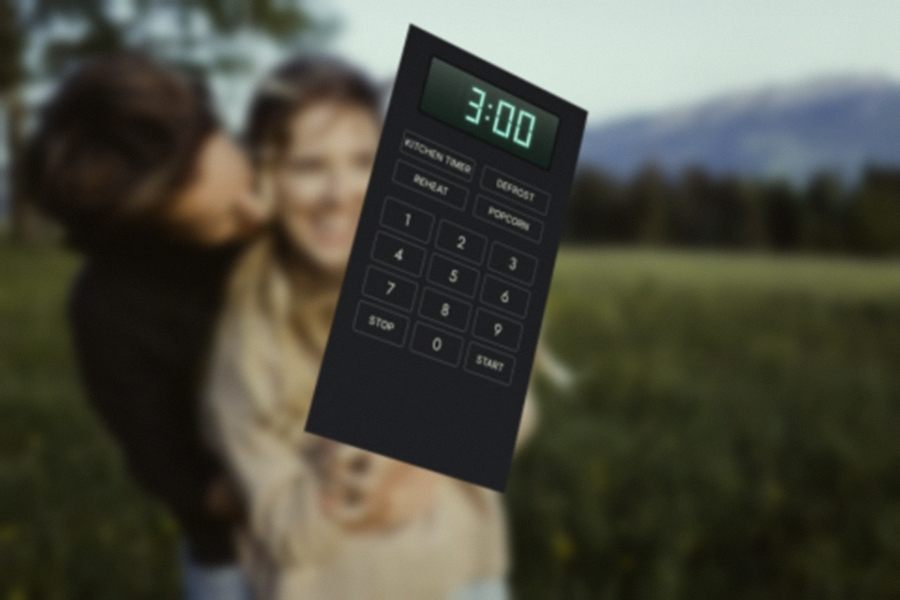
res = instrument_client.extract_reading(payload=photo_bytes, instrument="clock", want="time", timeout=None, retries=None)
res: 3:00
